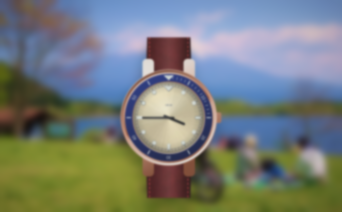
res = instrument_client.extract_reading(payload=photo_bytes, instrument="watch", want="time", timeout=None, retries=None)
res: 3:45
